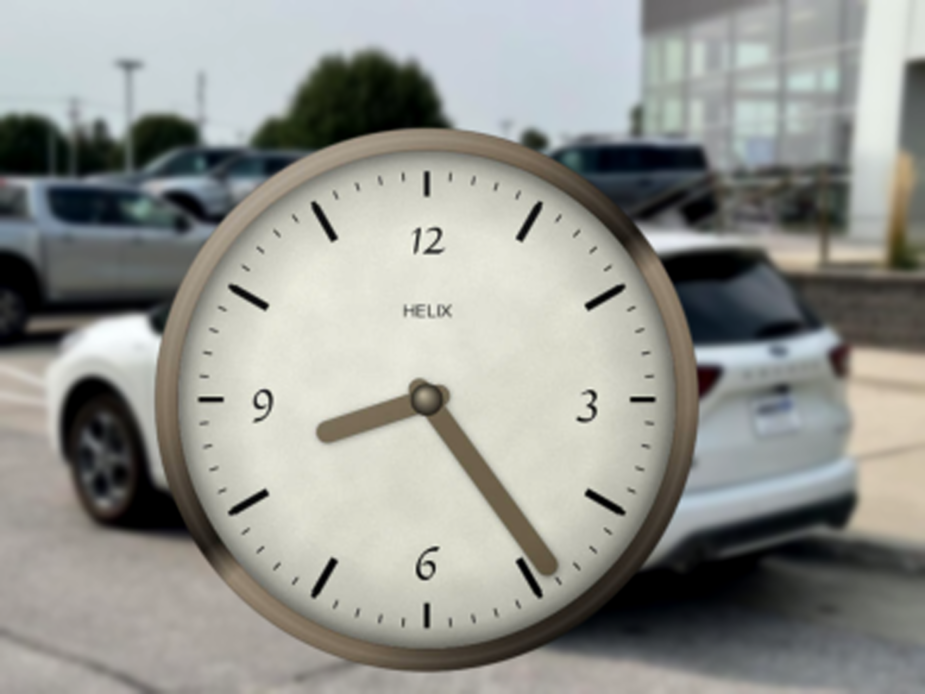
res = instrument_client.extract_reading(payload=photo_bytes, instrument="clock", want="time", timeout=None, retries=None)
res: 8:24
